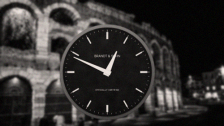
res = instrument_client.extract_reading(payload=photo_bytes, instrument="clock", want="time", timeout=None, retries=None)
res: 12:49
